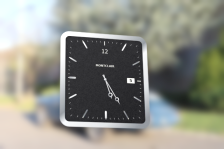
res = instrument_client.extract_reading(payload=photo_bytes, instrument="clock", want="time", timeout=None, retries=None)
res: 5:25
